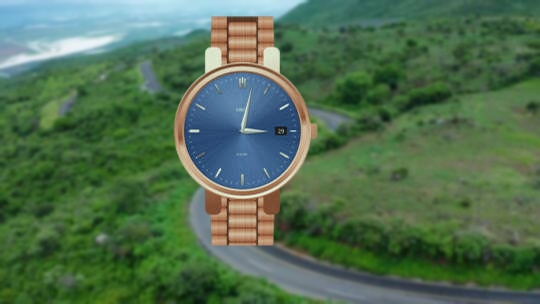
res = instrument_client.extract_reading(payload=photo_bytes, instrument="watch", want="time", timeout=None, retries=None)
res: 3:02
